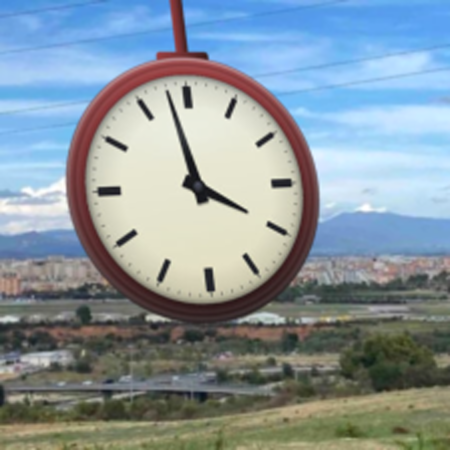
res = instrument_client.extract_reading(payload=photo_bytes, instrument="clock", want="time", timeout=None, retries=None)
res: 3:58
